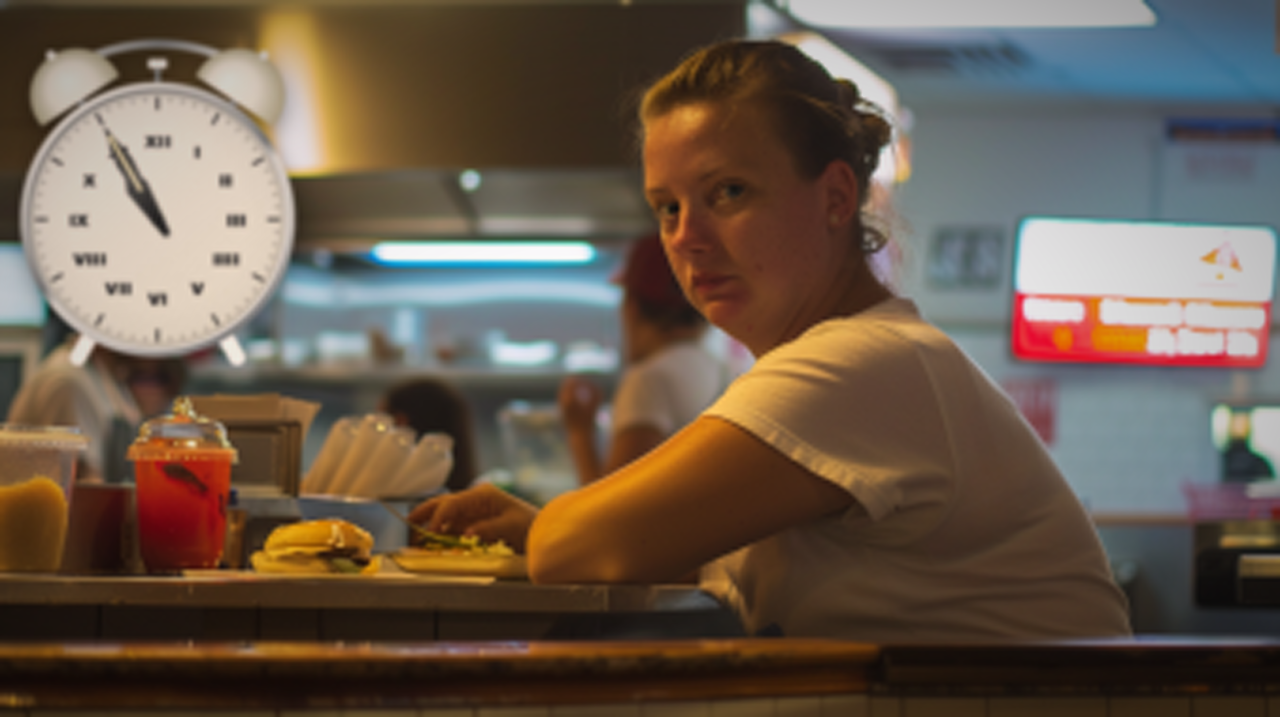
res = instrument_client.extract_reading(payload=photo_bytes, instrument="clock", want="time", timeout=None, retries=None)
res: 10:55
